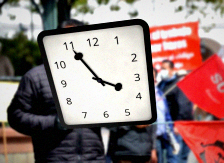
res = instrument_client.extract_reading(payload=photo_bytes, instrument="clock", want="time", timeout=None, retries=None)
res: 3:55
